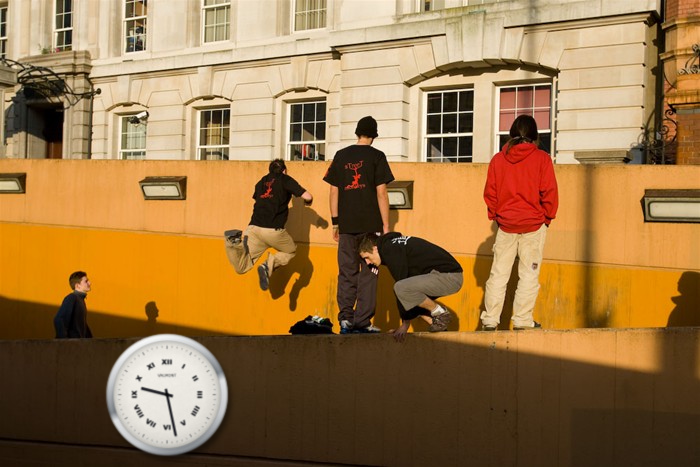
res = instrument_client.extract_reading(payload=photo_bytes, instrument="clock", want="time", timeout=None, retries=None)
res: 9:28
